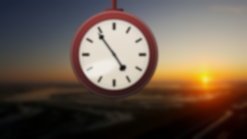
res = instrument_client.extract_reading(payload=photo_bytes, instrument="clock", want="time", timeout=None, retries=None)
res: 4:54
